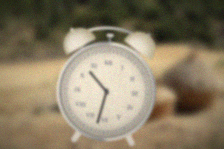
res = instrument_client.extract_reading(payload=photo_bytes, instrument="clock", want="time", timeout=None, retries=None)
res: 10:32
